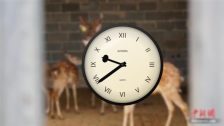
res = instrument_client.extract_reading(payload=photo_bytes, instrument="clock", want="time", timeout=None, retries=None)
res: 9:39
